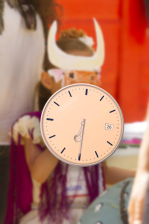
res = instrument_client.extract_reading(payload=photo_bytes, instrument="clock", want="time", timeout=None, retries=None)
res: 6:30
